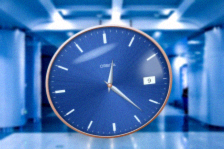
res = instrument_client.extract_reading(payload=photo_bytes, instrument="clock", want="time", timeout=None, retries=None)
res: 12:23
